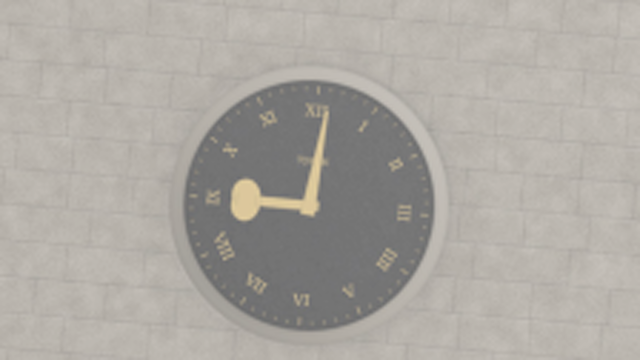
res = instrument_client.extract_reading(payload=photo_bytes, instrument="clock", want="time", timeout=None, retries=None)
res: 9:01
